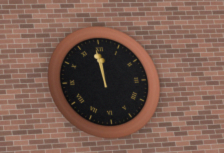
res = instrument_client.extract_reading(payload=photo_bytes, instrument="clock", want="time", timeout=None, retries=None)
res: 11:59
